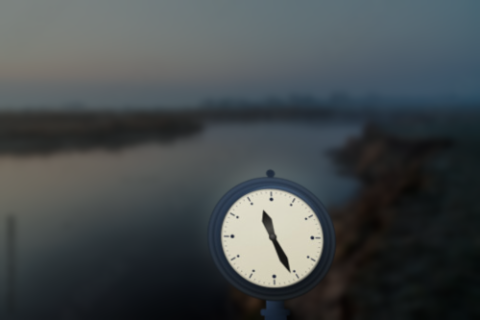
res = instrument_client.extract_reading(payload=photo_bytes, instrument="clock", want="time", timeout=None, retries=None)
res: 11:26
